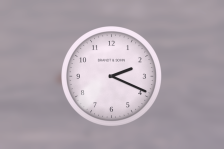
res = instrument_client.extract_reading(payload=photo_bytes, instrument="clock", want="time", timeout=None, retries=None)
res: 2:19
